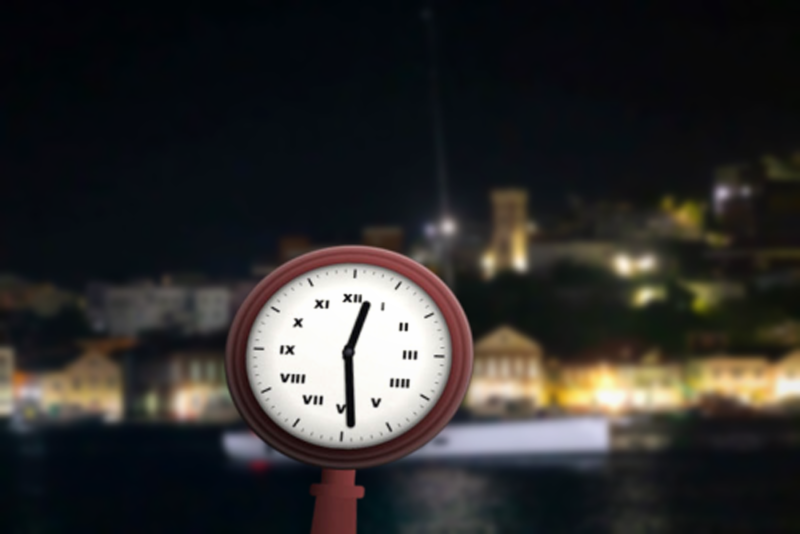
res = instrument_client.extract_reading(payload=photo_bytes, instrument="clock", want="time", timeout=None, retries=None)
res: 12:29
